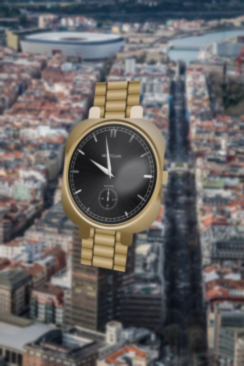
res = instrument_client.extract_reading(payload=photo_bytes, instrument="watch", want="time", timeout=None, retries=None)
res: 9:58
